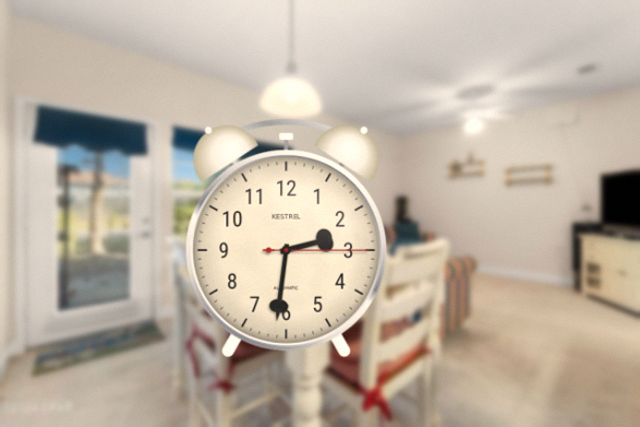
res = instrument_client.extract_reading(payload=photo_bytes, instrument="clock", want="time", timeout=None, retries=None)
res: 2:31:15
